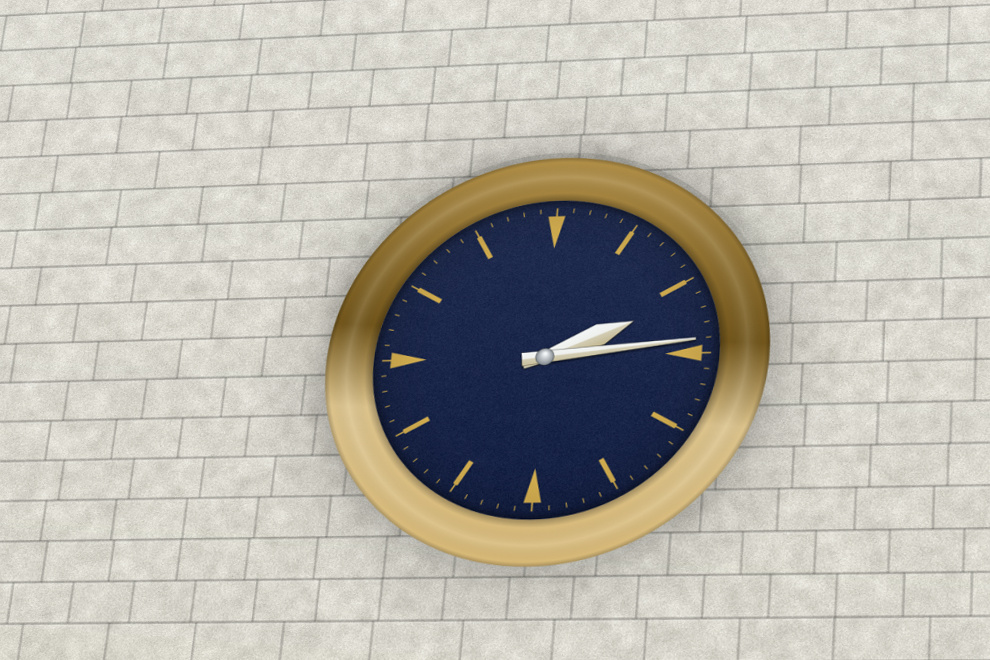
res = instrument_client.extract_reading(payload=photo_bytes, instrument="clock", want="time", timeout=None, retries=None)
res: 2:14
